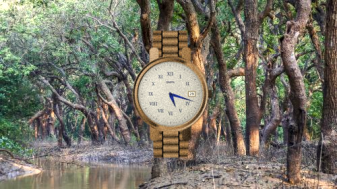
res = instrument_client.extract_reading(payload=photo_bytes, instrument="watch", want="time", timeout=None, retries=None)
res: 5:18
